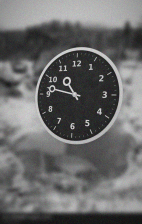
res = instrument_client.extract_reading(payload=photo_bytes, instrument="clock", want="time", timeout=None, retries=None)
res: 10:47
